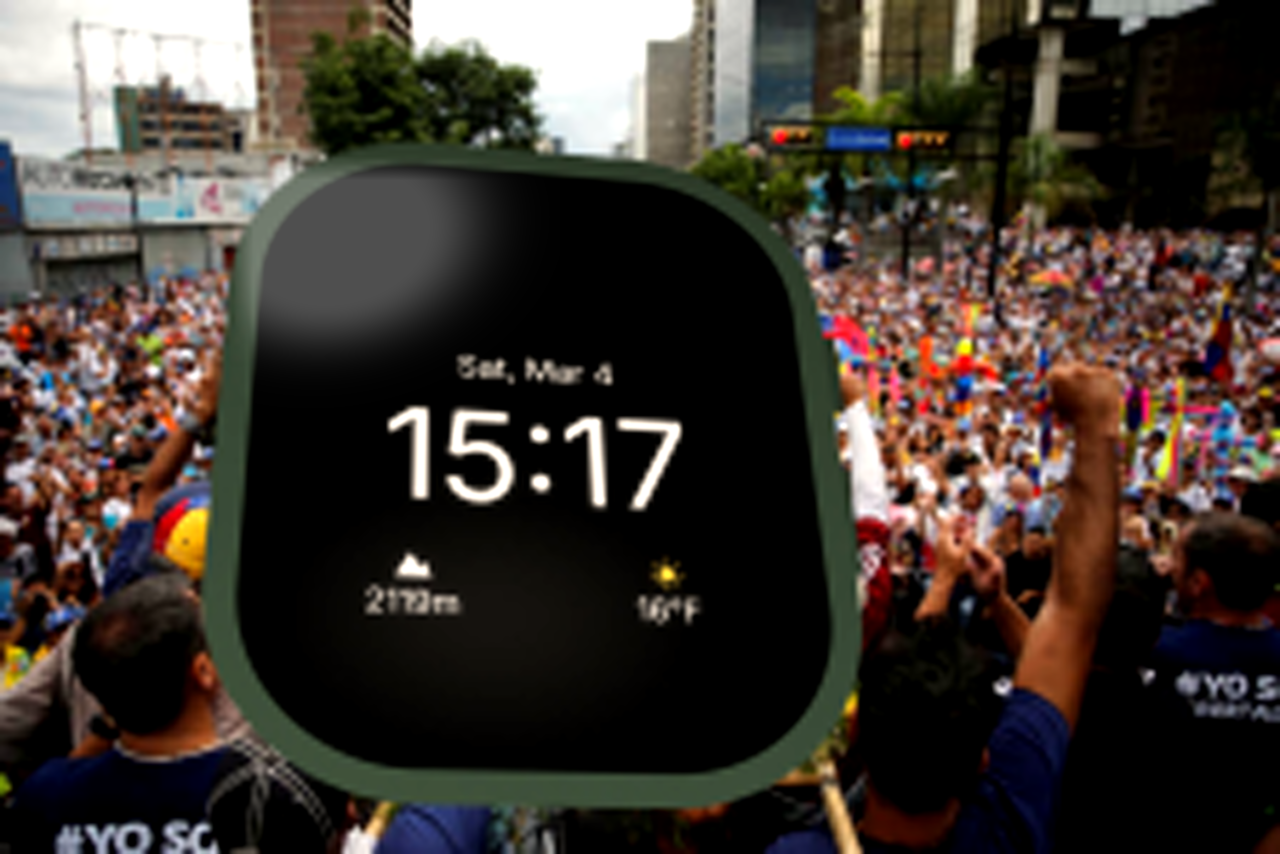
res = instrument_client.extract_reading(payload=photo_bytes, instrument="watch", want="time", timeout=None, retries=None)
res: 15:17
